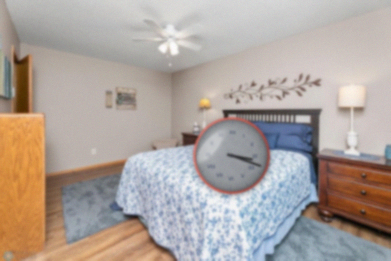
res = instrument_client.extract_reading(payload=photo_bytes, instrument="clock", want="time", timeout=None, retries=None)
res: 3:18
